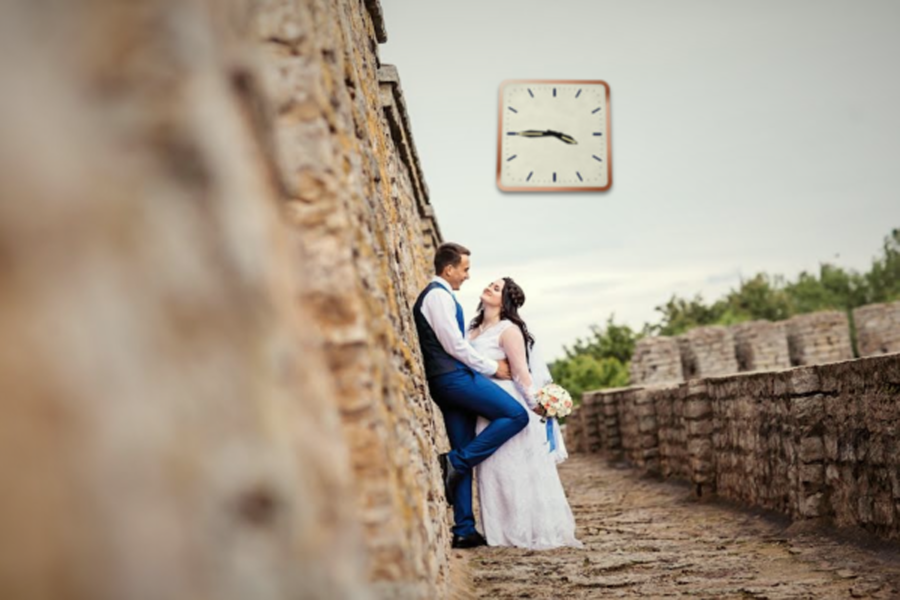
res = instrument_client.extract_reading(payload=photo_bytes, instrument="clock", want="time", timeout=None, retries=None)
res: 3:45
